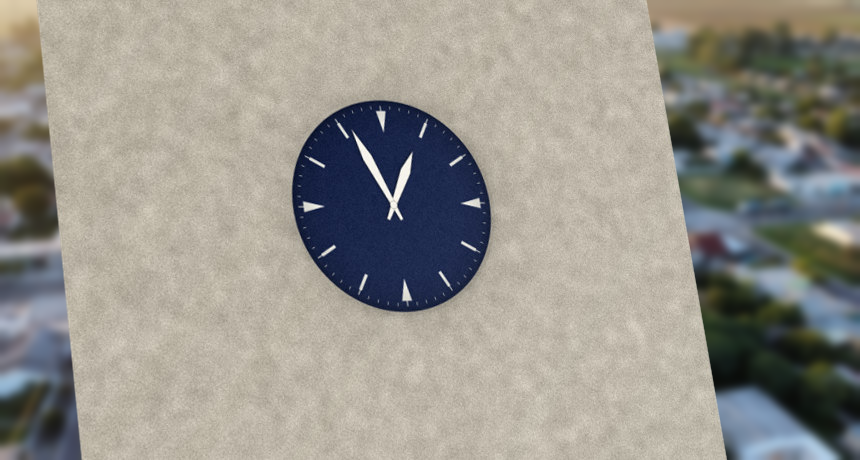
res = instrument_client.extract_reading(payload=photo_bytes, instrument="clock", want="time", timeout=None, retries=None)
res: 12:56
